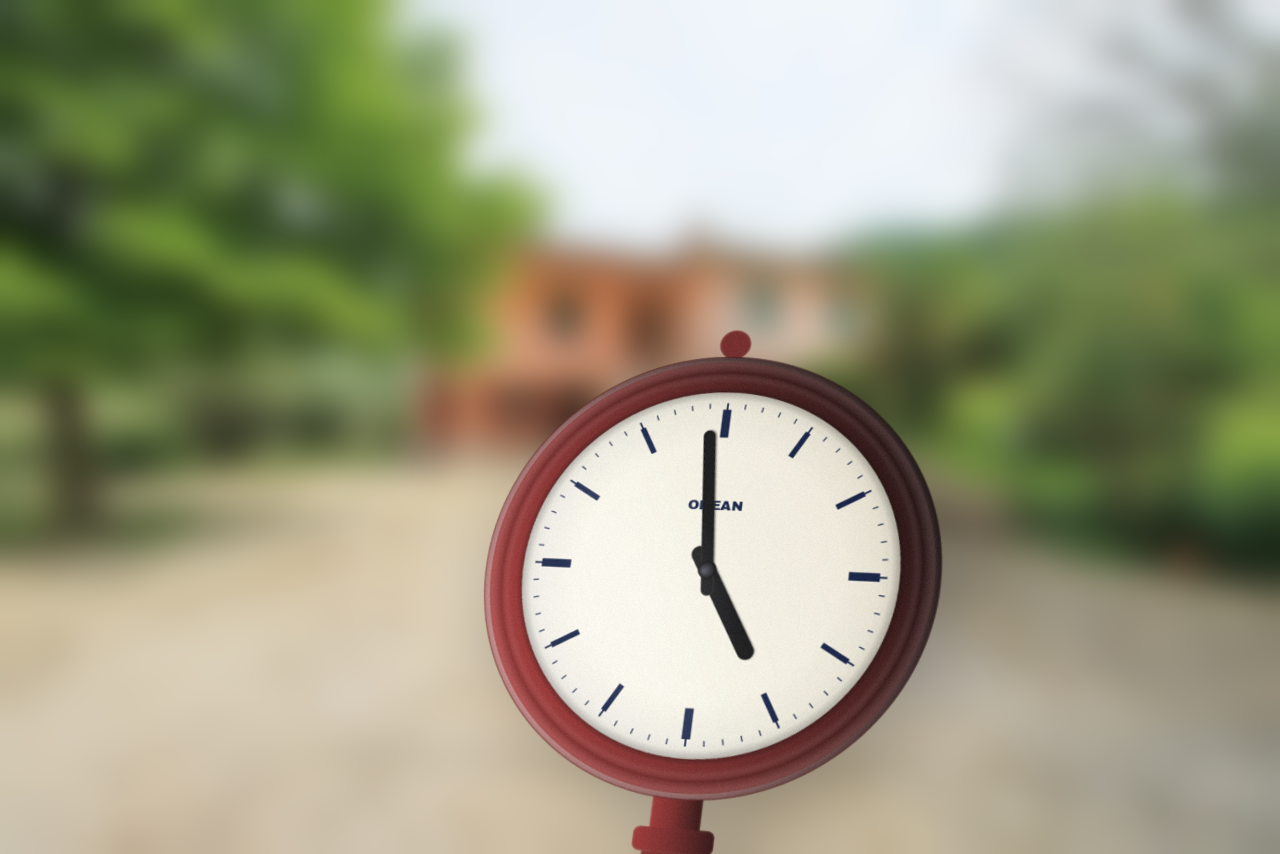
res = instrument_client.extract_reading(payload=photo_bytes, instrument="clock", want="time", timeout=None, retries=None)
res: 4:59
